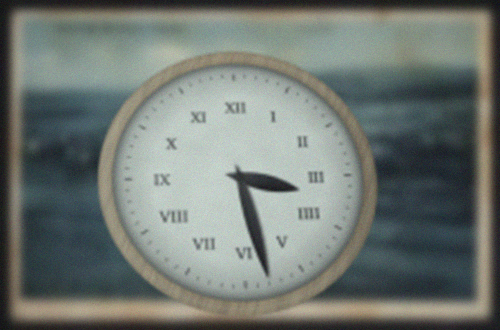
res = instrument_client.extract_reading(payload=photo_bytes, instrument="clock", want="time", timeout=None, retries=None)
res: 3:28
